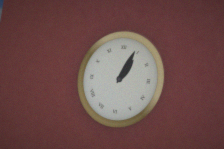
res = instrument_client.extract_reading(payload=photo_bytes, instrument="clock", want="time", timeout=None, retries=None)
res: 1:04
